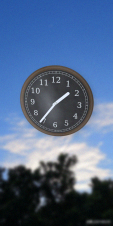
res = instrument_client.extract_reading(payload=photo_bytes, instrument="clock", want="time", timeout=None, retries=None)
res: 1:36
